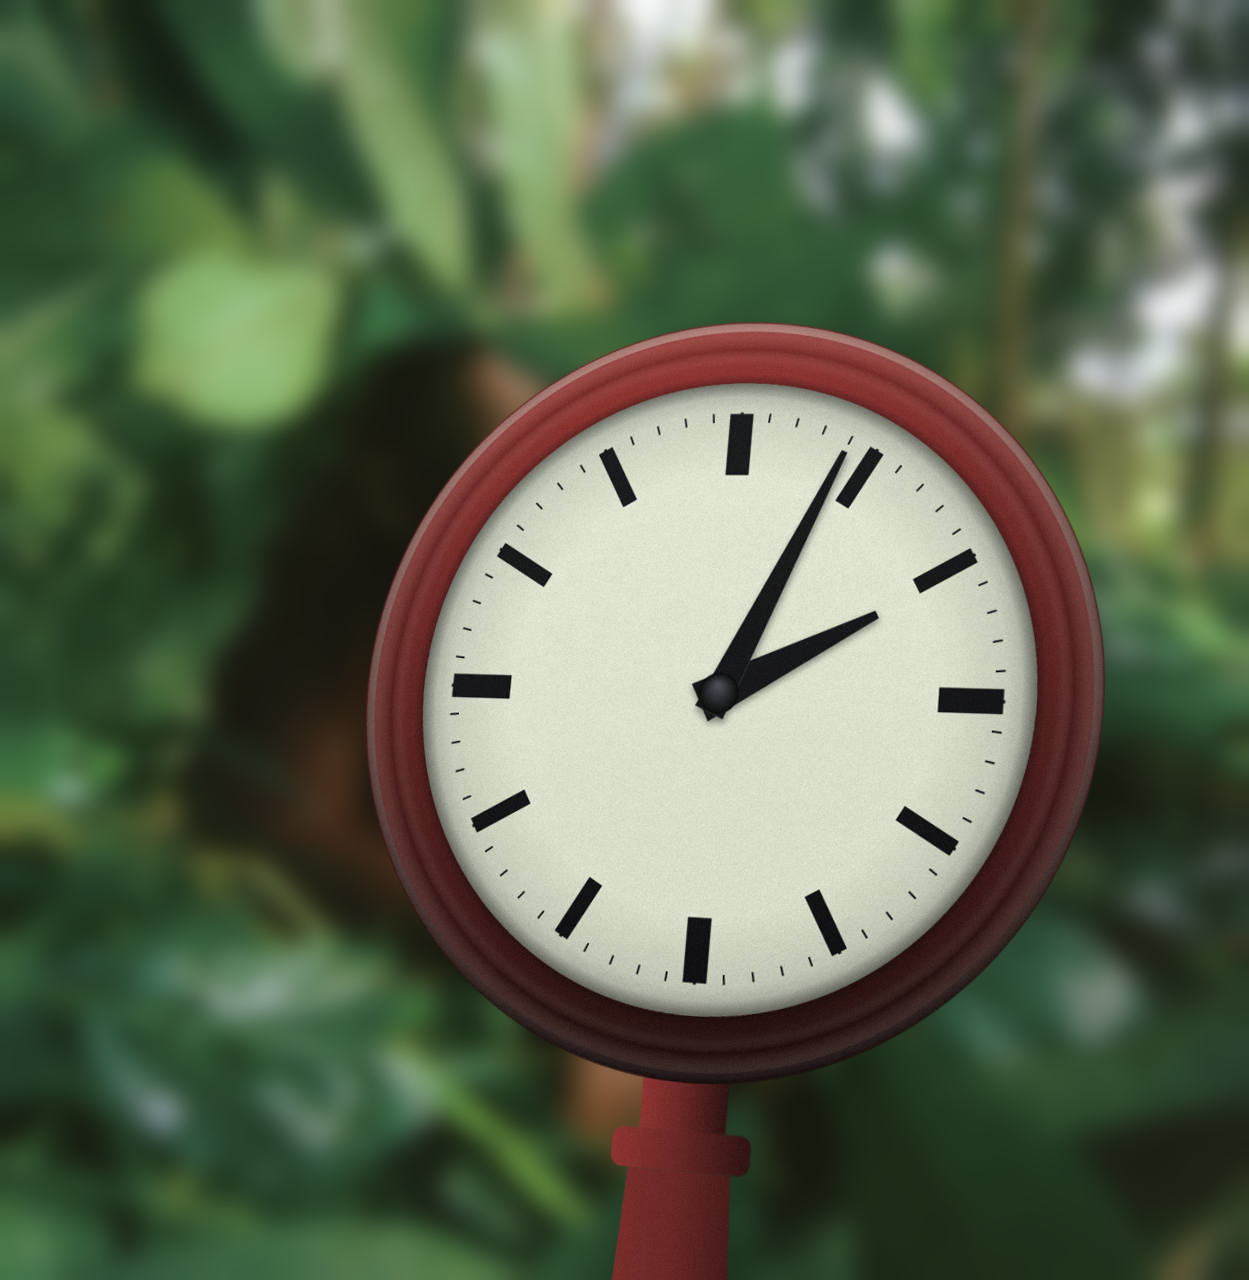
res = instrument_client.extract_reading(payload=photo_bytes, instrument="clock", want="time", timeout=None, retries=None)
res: 2:04
